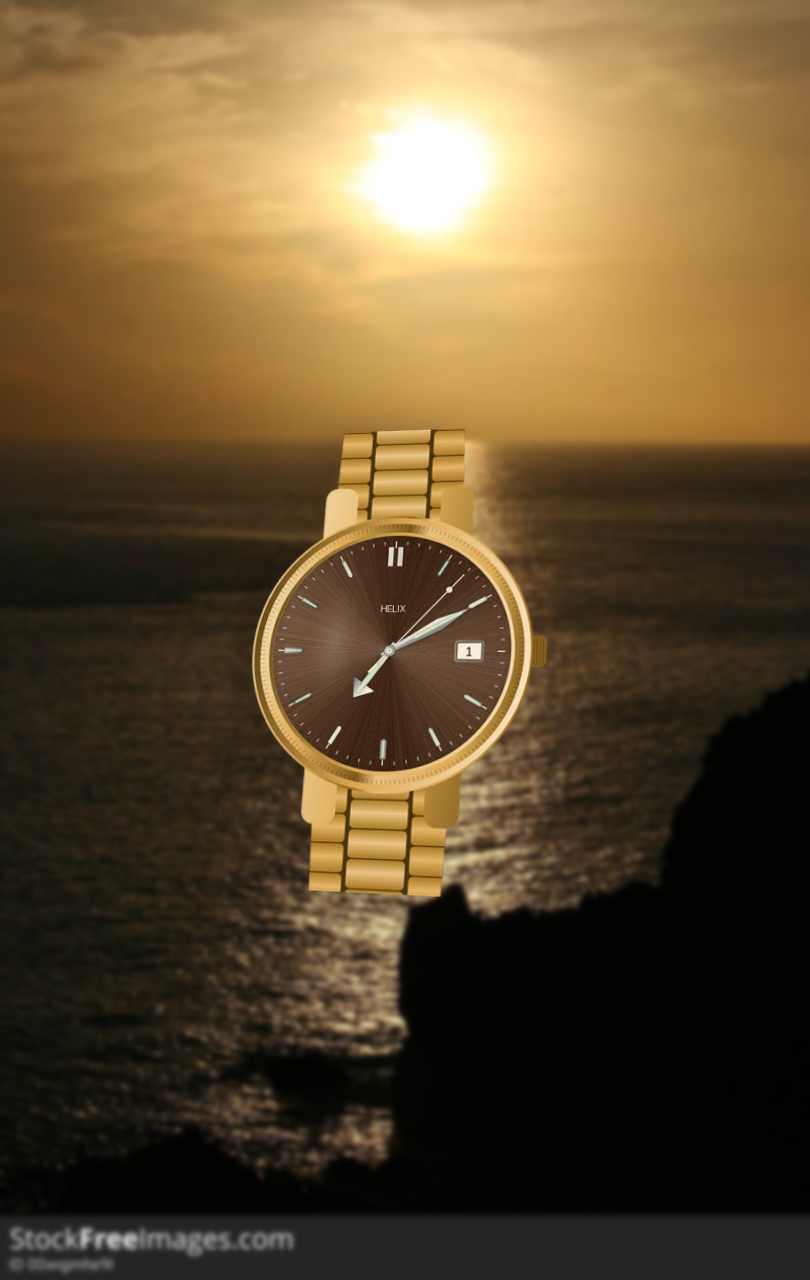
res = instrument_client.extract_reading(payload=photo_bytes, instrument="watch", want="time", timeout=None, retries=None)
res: 7:10:07
